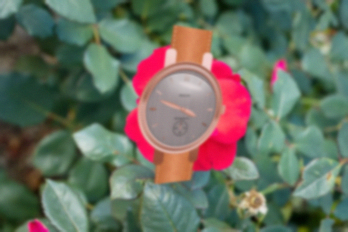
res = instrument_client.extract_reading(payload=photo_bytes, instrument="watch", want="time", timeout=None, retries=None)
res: 3:48
